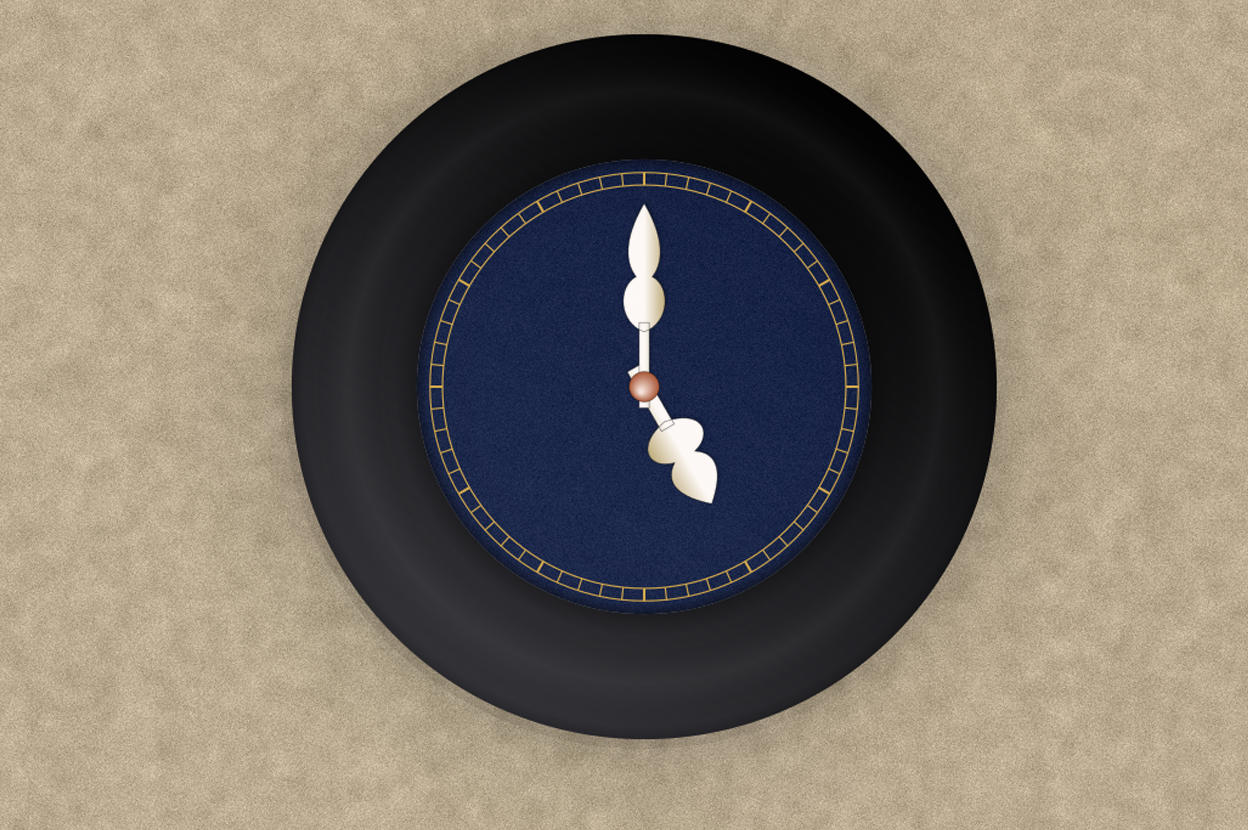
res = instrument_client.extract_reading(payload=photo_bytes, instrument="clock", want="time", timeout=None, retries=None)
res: 5:00
